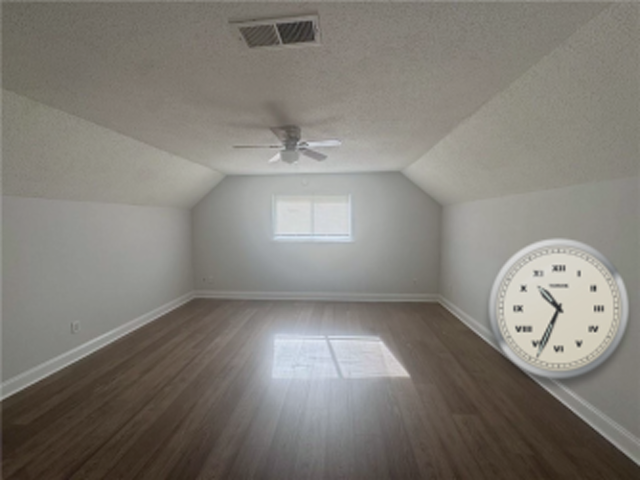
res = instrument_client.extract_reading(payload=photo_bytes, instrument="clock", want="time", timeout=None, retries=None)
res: 10:34
